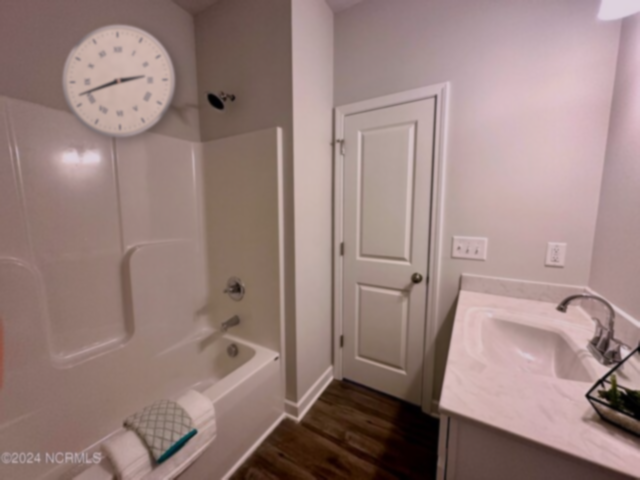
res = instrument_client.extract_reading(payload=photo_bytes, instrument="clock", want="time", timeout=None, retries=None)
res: 2:42
